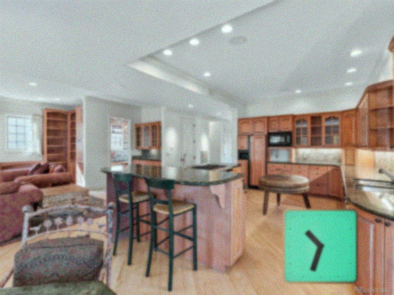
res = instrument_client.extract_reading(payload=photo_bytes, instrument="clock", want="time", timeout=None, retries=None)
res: 10:33
